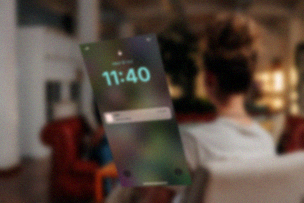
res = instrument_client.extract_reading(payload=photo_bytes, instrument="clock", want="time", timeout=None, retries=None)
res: 11:40
